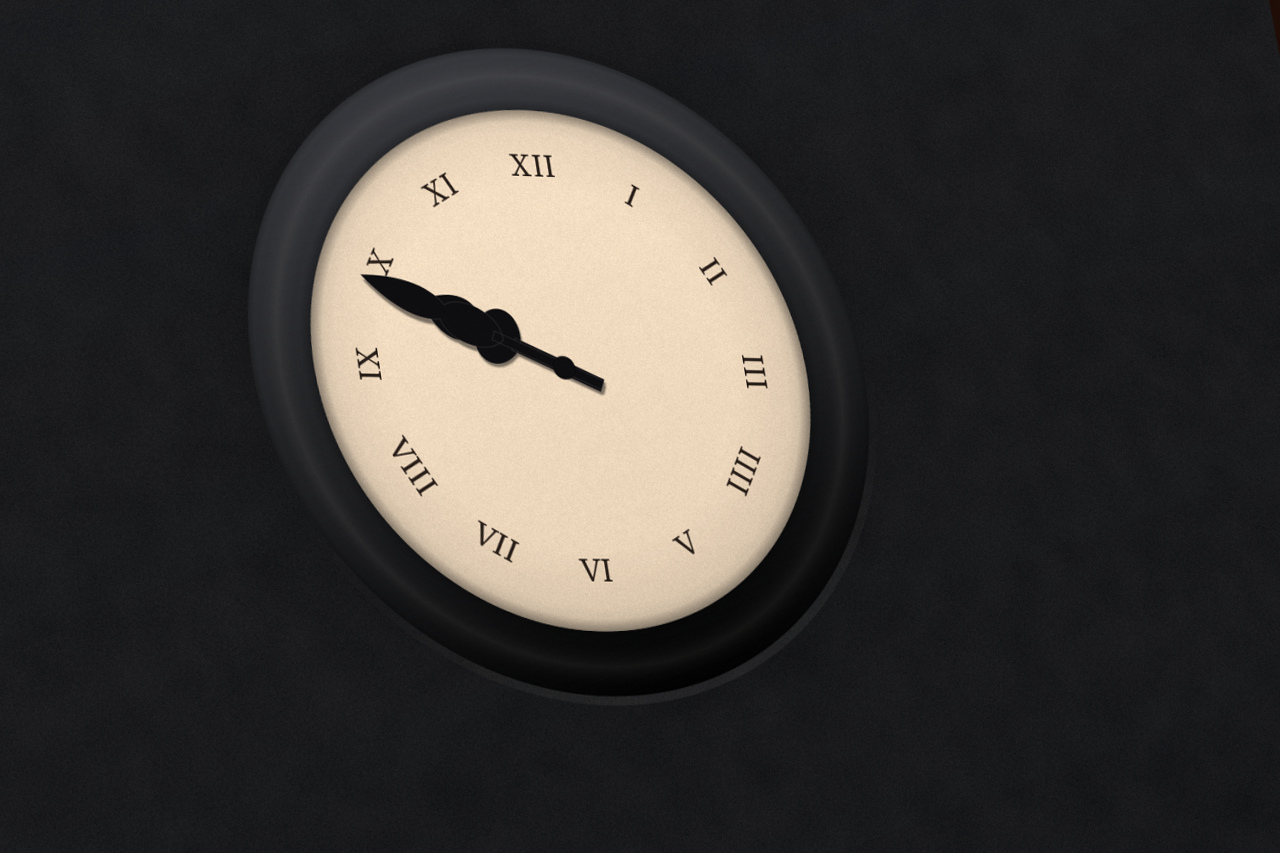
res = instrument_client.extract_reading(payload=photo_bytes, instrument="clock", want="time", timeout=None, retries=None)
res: 9:49
